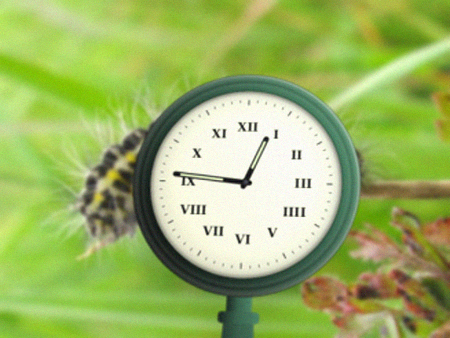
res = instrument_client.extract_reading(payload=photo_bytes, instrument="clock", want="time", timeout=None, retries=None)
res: 12:46
